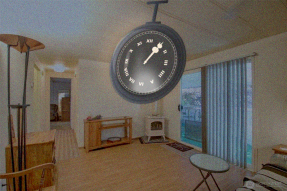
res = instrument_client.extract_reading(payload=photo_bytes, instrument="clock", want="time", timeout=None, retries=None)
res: 1:06
